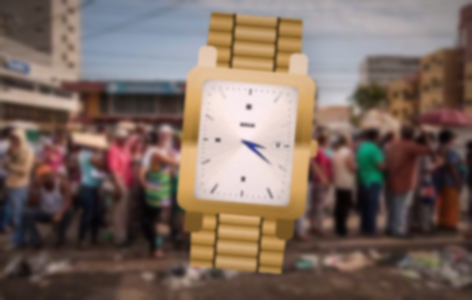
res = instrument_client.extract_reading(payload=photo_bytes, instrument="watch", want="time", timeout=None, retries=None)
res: 3:21
